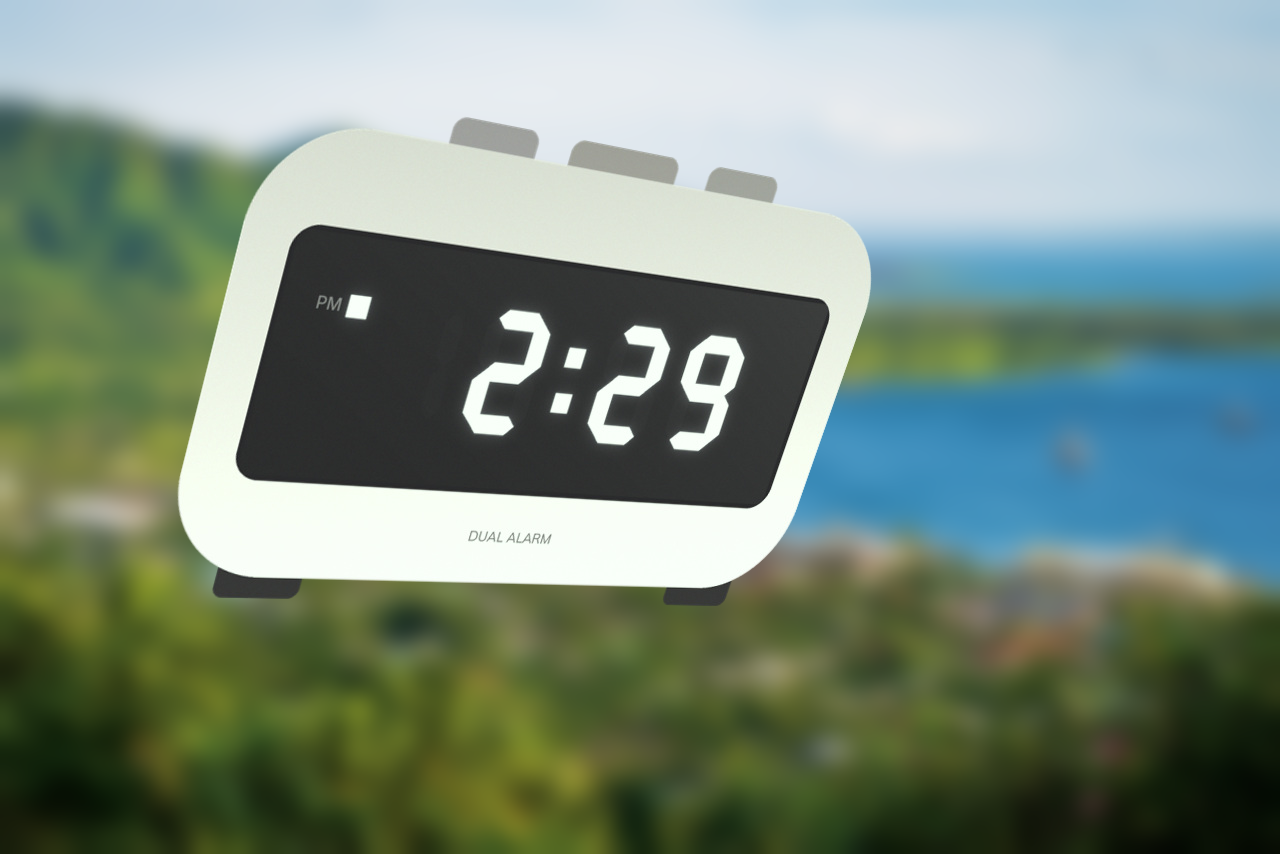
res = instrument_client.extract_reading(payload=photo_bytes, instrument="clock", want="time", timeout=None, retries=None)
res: 2:29
